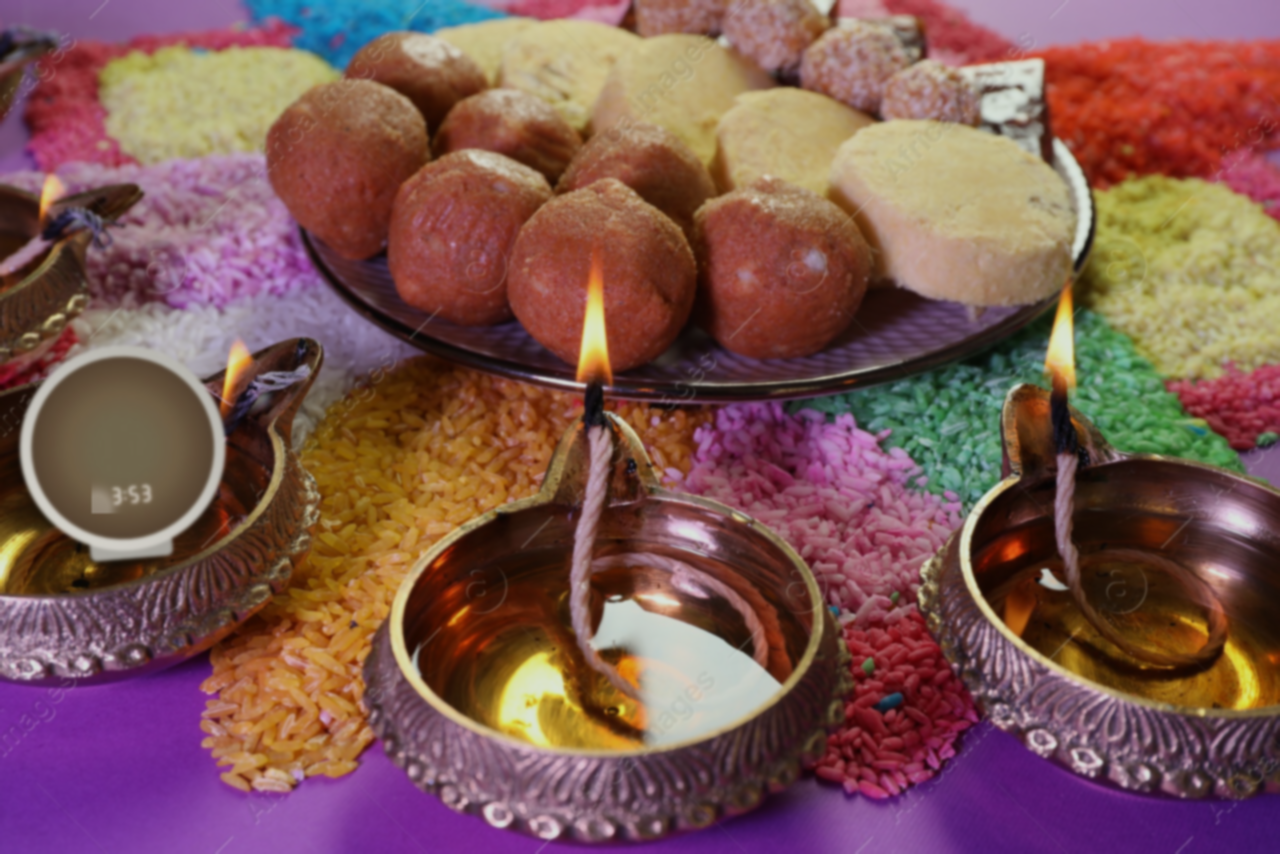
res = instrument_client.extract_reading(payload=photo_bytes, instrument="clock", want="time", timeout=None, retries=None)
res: 3:53
